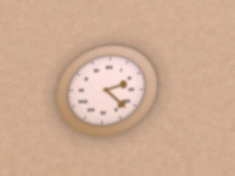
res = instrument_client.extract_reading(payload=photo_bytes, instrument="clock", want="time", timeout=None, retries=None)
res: 2:22
